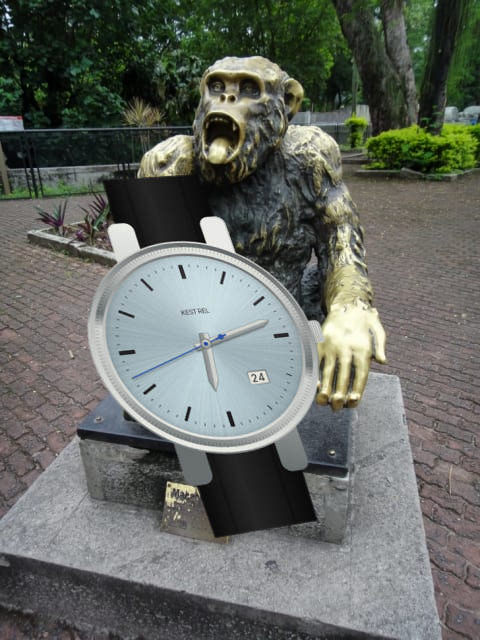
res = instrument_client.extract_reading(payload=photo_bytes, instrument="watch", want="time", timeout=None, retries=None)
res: 6:12:42
